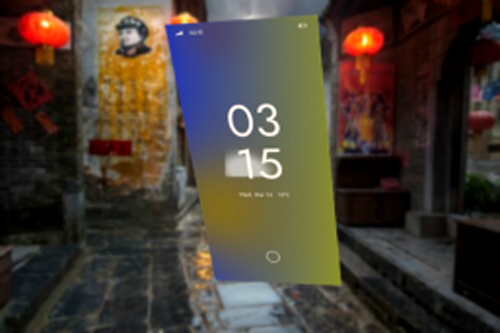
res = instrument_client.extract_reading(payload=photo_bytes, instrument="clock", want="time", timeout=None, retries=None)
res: 3:15
